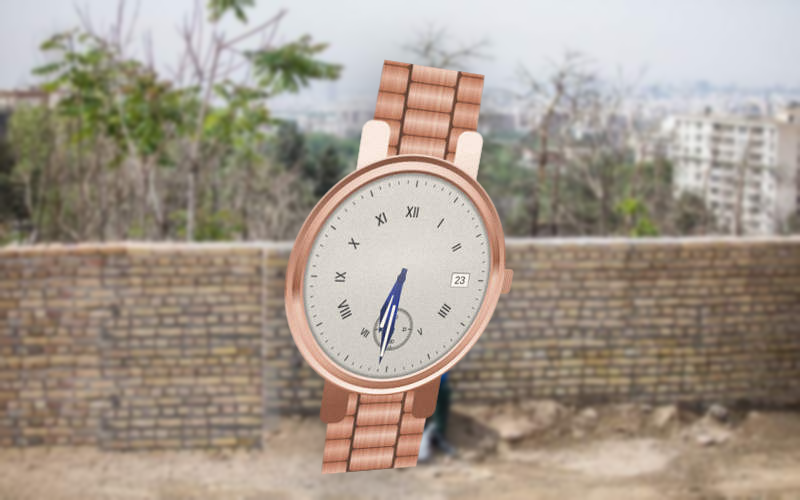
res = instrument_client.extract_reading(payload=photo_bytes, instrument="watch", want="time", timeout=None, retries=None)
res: 6:31
